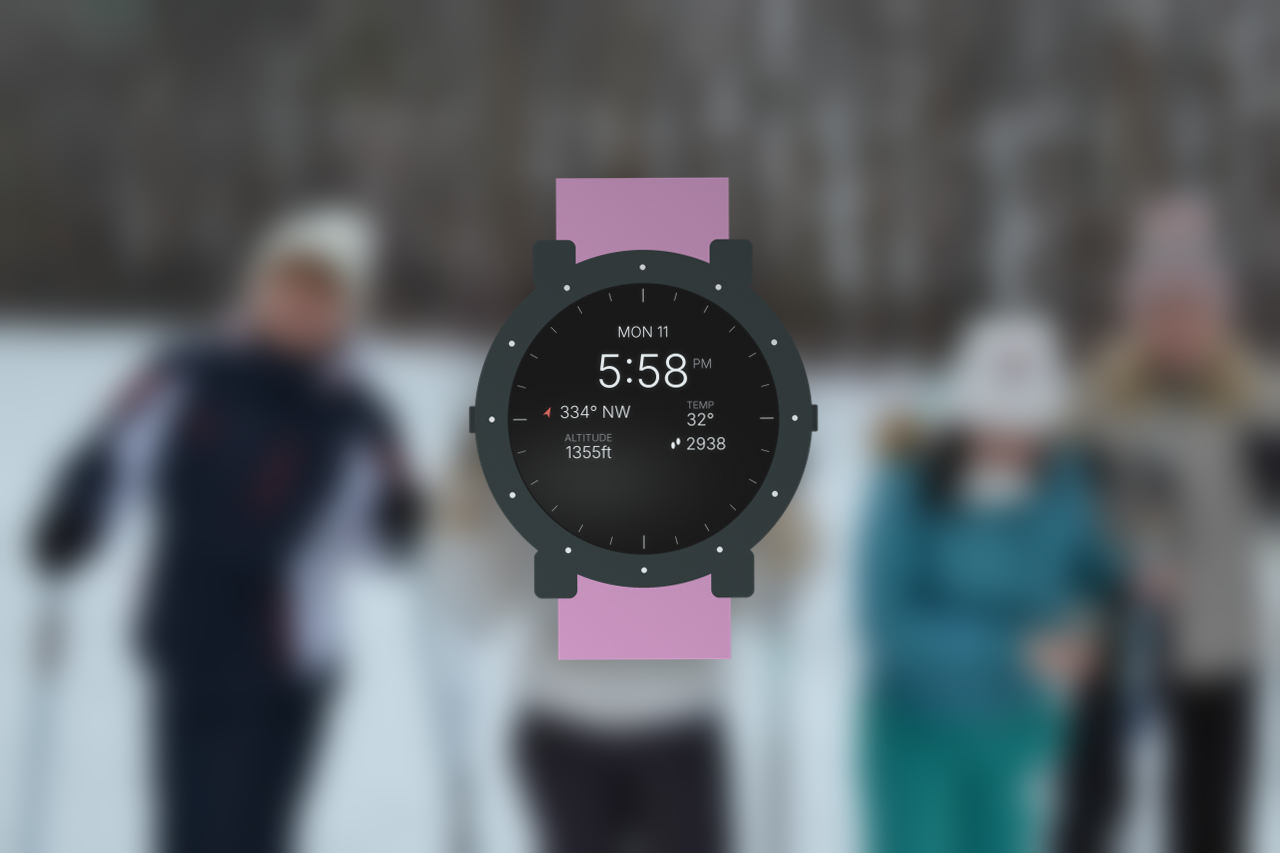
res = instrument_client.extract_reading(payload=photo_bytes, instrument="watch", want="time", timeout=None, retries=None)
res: 5:58
